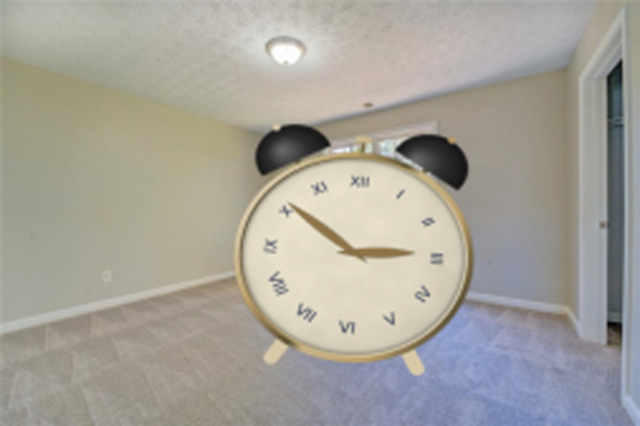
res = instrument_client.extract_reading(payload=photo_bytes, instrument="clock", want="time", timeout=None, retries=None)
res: 2:51
